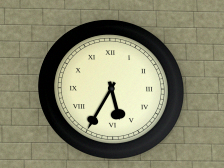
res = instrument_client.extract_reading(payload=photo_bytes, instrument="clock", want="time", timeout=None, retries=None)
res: 5:35
